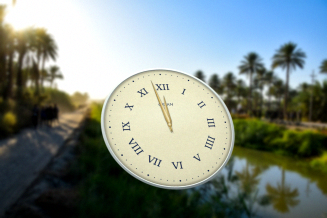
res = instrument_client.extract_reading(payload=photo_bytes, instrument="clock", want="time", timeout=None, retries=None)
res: 11:58
